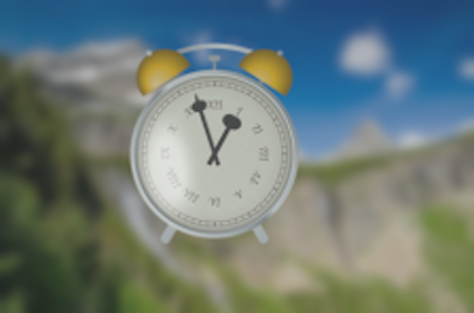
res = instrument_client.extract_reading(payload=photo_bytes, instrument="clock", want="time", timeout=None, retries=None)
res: 12:57
